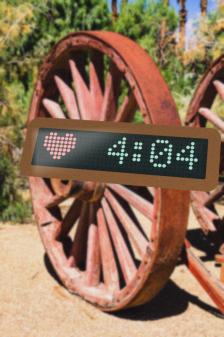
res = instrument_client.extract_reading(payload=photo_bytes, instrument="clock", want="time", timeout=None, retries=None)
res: 4:04
